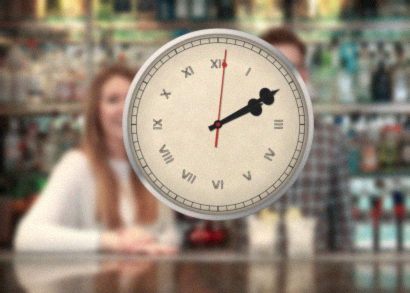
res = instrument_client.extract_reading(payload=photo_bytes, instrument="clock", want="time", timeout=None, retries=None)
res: 2:10:01
